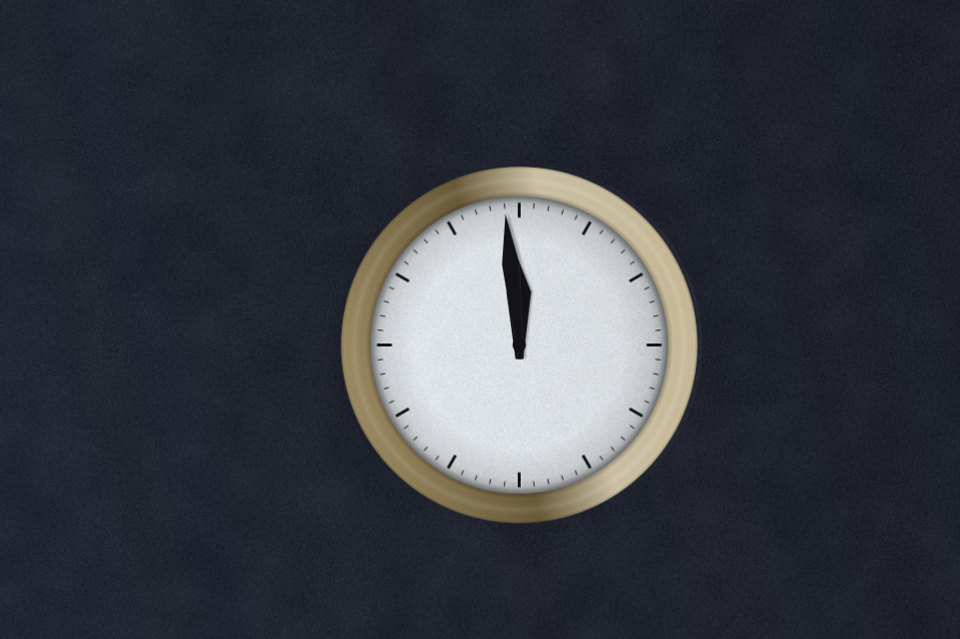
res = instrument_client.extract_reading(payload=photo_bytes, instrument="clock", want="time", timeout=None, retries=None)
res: 11:59
